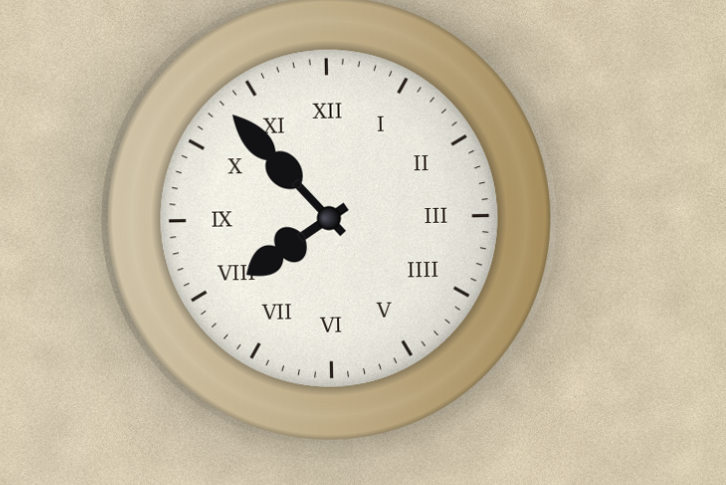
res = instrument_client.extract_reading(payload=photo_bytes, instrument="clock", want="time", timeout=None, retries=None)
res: 7:53
